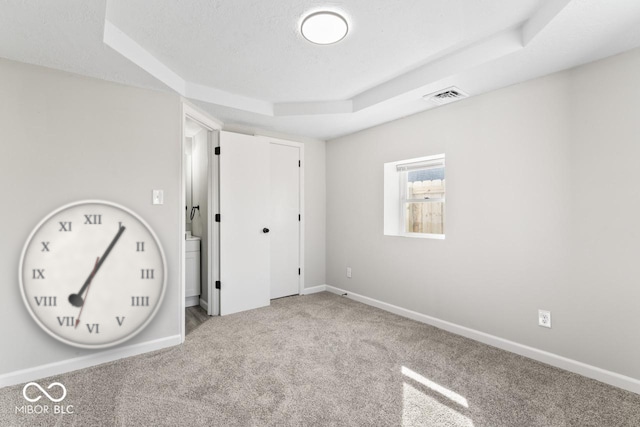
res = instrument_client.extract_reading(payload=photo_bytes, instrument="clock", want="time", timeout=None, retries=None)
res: 7:05:33
